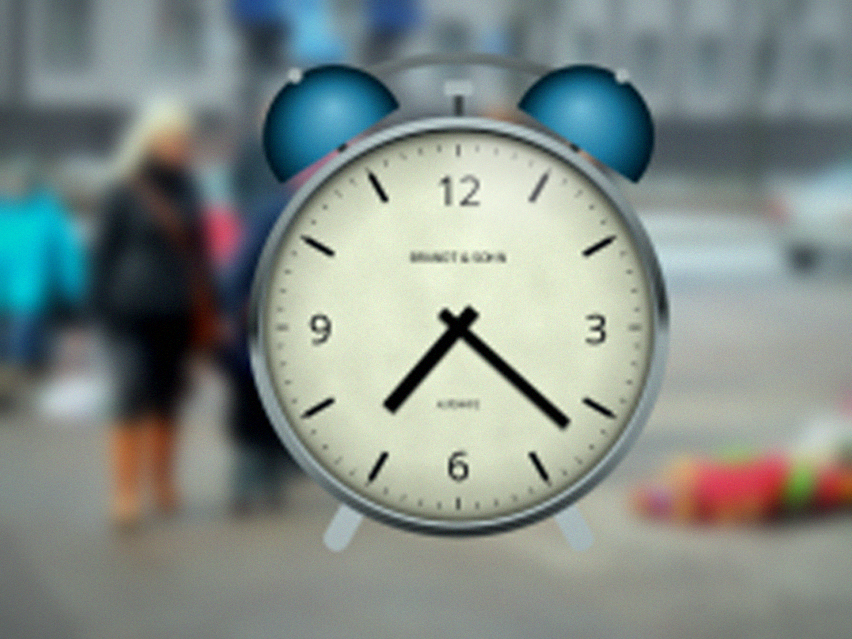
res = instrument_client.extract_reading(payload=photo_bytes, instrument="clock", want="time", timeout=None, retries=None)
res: 7:22
